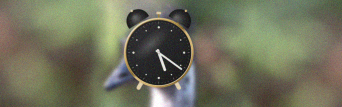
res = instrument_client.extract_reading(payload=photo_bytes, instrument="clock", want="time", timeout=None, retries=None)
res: 5:21
